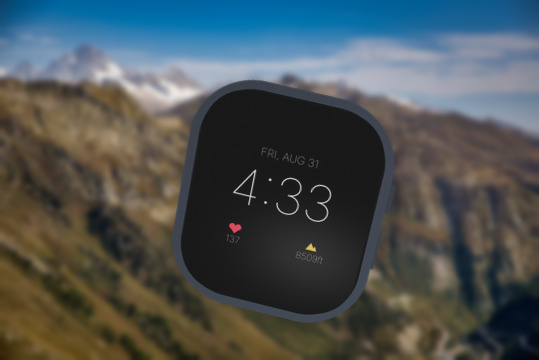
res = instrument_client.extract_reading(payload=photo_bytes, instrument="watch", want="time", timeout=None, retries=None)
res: 4:33
